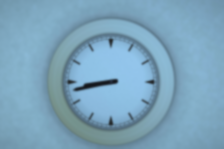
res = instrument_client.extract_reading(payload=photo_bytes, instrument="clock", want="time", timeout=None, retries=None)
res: 8:43
